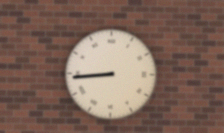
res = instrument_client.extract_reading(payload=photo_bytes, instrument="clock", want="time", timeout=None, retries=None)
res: 8:44
